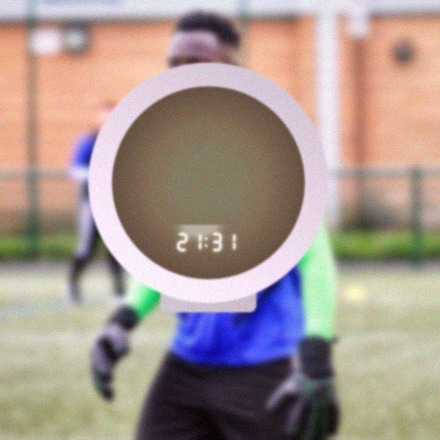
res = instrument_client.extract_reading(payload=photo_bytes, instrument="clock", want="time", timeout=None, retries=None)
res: 21:31
